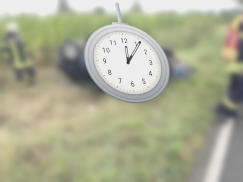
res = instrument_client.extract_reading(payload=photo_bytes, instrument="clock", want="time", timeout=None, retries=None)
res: 12:06
